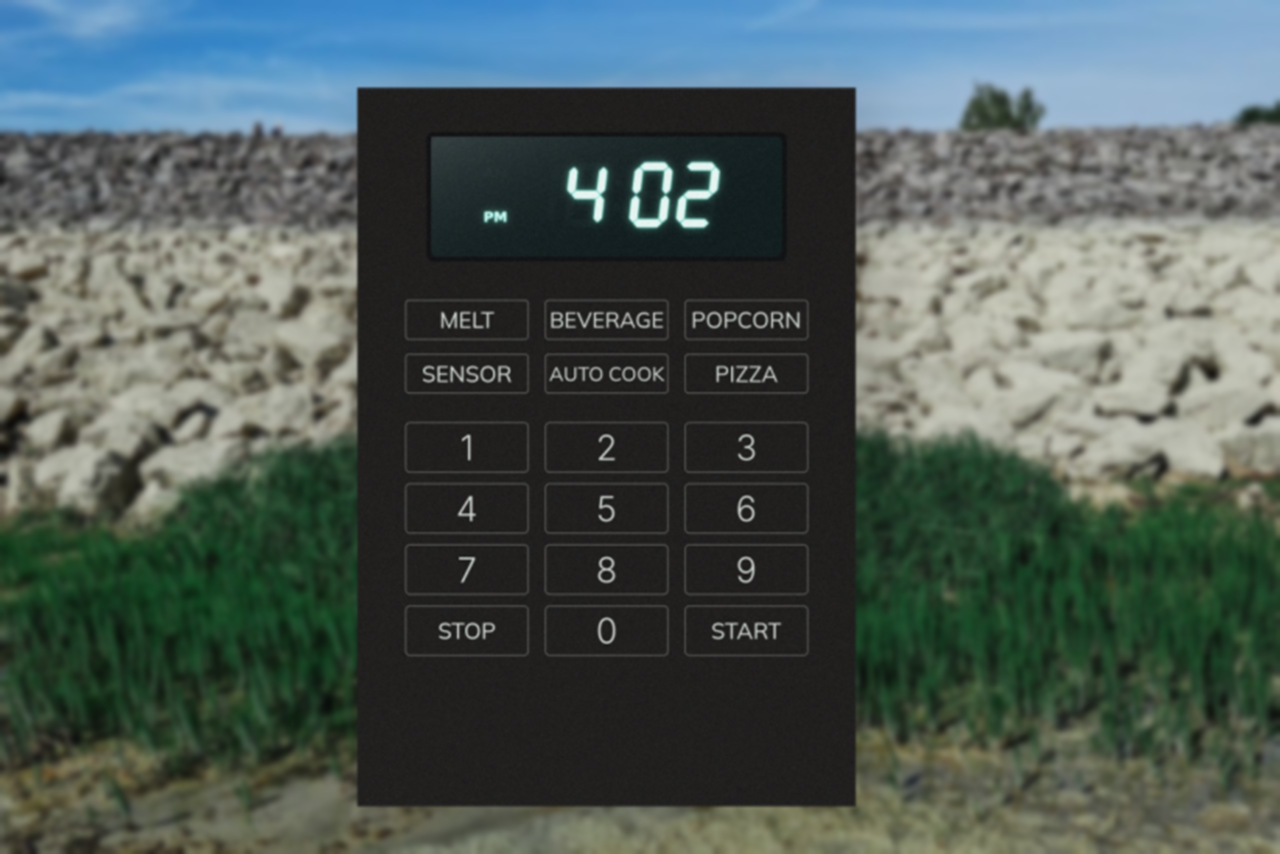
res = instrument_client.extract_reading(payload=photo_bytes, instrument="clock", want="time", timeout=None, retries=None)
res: 4:02
